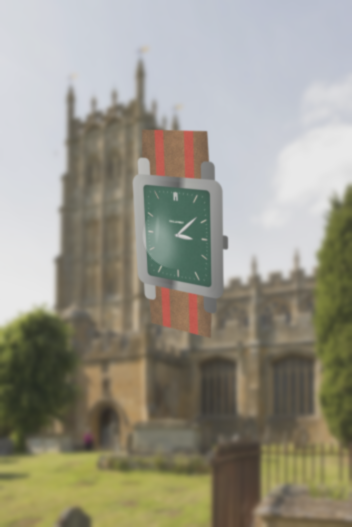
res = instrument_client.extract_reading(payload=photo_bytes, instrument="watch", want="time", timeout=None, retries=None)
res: 3:08
